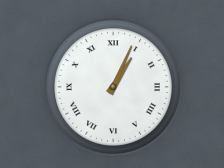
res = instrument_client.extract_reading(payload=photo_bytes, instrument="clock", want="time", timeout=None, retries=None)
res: 1:04
